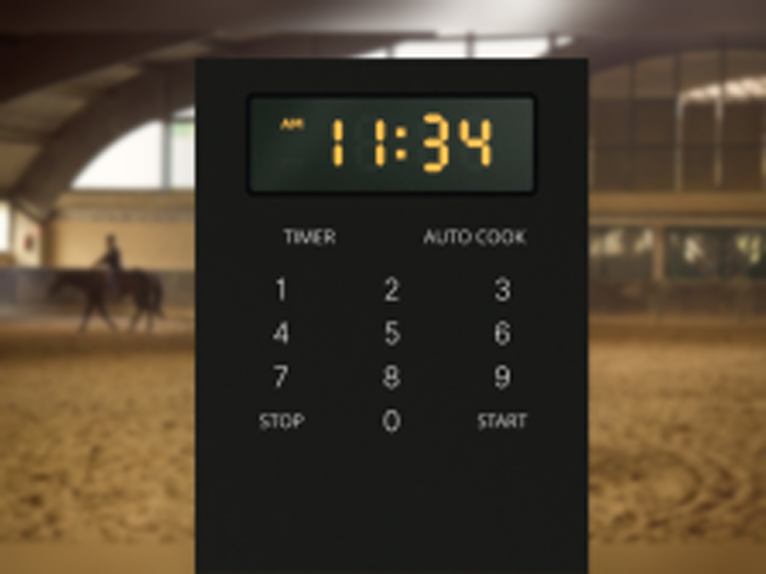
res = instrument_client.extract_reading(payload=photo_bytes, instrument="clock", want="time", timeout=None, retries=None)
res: 11:34
